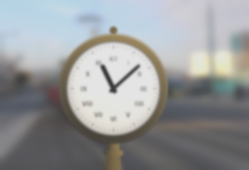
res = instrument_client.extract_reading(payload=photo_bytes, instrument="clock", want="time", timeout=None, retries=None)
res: 11:08
